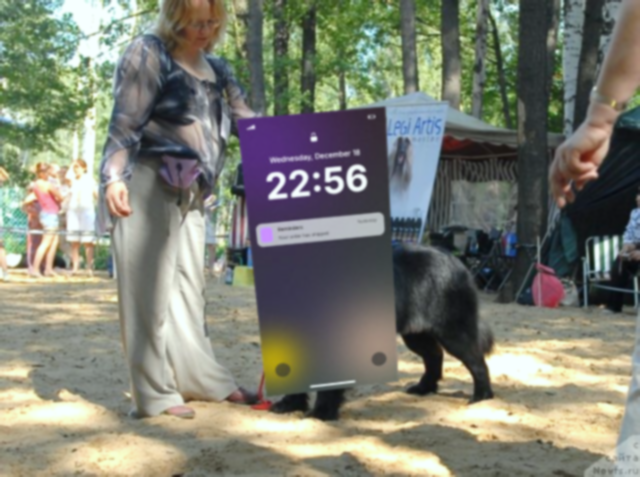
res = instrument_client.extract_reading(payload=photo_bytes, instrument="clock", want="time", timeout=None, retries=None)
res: 22:56
